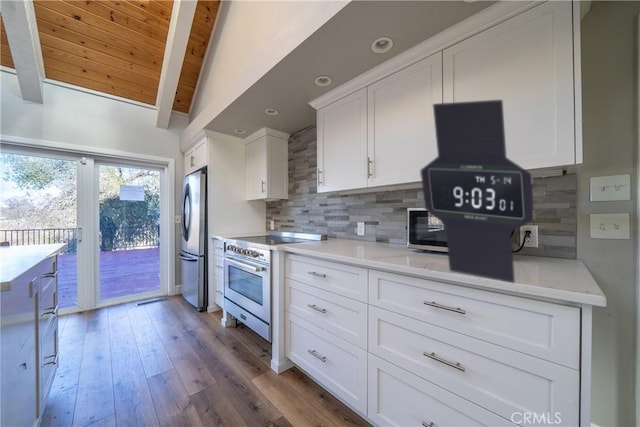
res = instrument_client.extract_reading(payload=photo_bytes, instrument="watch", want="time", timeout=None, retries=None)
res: 9:03:01
